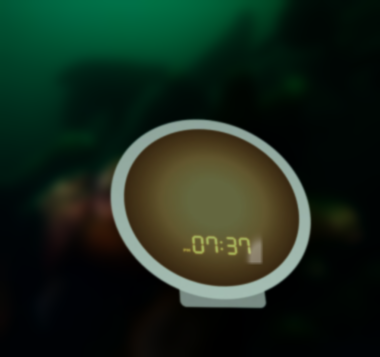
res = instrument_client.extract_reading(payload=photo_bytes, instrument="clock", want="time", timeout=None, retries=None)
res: 7:37
